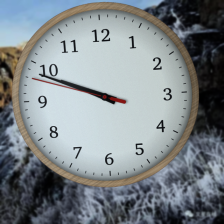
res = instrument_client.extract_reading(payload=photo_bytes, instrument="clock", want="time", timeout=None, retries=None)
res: 9:48:48
